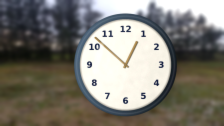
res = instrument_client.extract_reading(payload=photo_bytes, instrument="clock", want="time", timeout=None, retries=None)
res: 12:52
